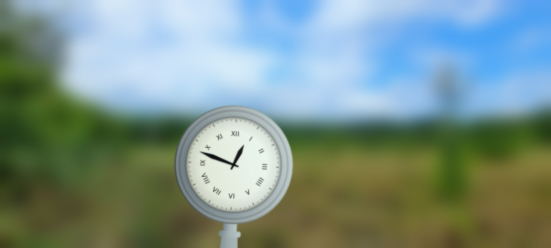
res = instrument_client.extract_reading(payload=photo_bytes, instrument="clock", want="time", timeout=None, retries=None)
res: 12:48
